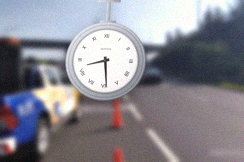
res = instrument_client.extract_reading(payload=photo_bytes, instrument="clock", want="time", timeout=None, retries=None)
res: 8:29
